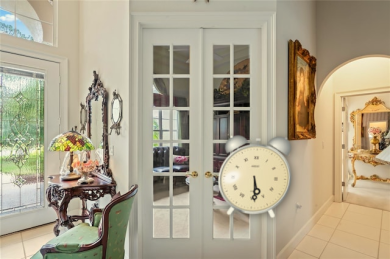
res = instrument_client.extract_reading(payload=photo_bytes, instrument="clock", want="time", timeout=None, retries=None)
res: 5:29
